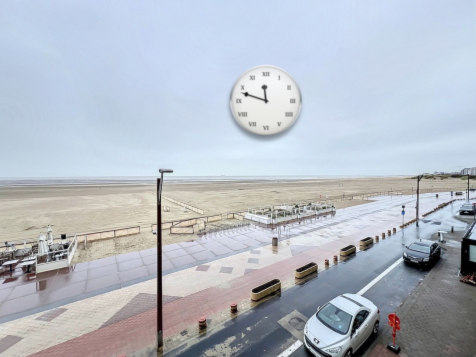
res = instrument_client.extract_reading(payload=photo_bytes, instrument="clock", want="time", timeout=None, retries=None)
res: 11:48
